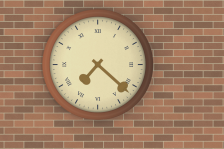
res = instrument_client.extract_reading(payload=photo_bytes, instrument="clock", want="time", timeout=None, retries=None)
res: 7:22
